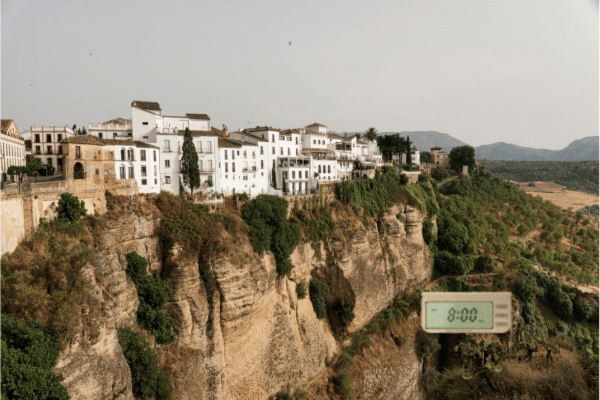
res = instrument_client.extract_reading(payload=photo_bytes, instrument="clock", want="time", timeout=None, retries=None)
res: 8:00
